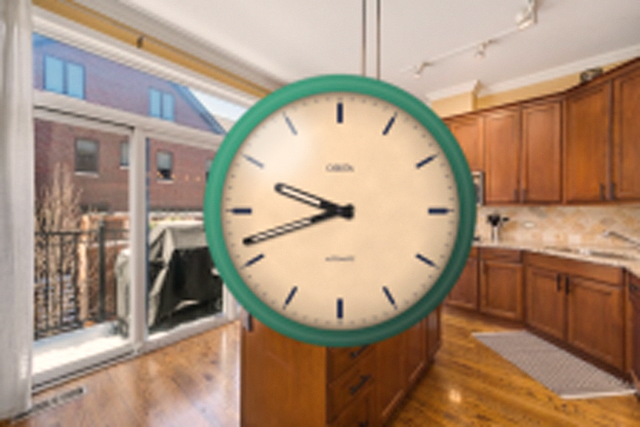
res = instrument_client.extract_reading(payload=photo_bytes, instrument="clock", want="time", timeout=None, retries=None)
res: 9:42
